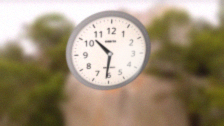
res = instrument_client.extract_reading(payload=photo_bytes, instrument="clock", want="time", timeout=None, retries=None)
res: 10:31
